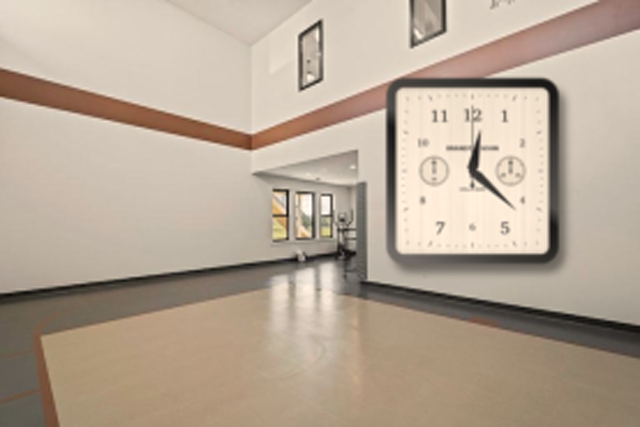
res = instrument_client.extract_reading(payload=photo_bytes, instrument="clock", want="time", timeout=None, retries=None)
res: 12:22
